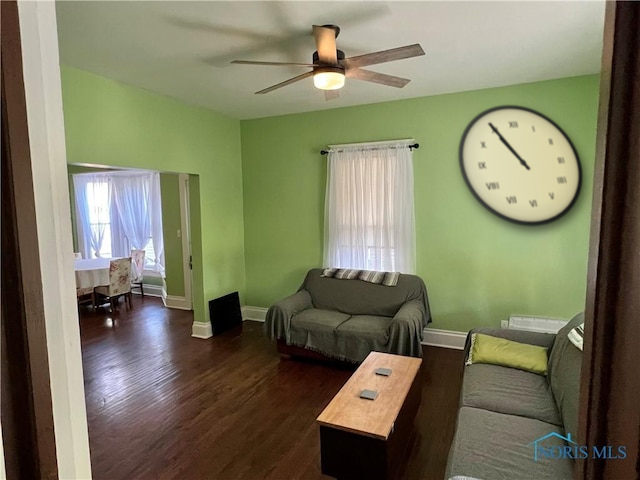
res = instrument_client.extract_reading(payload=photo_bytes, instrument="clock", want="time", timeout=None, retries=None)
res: 10:55
